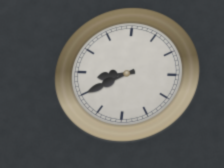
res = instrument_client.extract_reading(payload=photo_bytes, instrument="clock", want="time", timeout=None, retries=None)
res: 8:40
